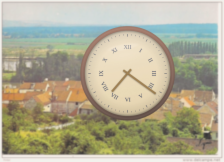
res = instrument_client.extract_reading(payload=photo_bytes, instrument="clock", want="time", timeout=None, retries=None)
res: 7:21
